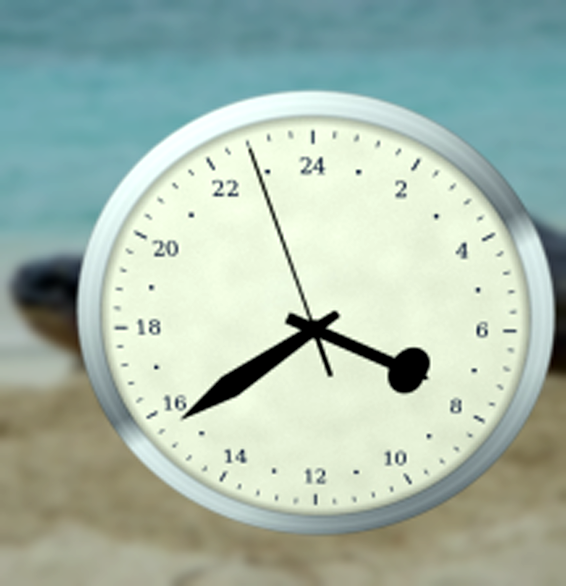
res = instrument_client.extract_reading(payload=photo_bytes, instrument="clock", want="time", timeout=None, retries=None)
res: 7:38:57
